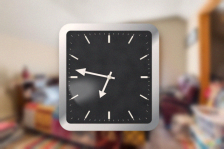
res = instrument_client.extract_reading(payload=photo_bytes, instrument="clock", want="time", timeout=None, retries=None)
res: 6:47
